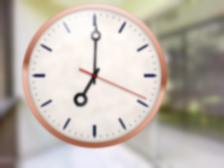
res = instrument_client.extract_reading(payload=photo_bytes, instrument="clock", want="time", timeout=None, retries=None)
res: 7:00:19
